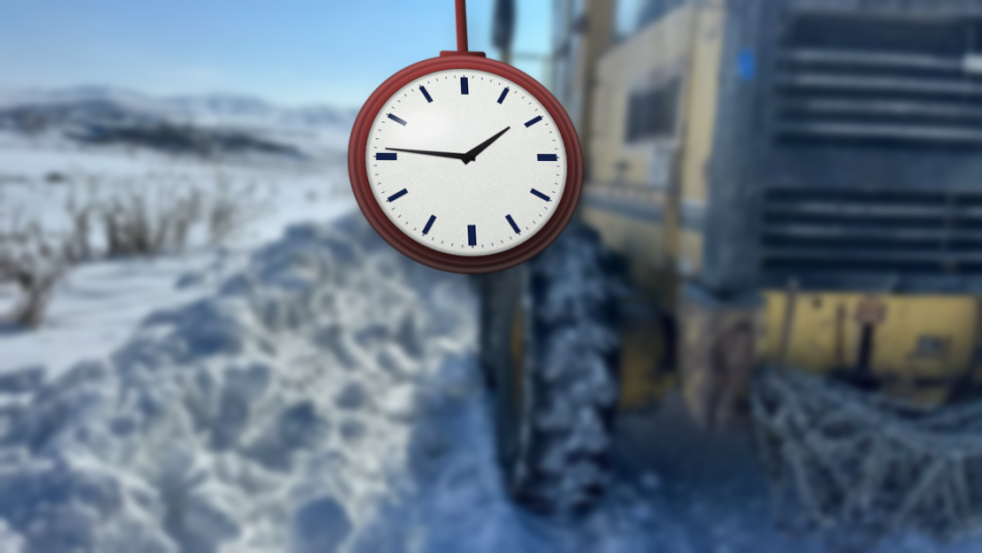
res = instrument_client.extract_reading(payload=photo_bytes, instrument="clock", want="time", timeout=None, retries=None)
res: 1:46
